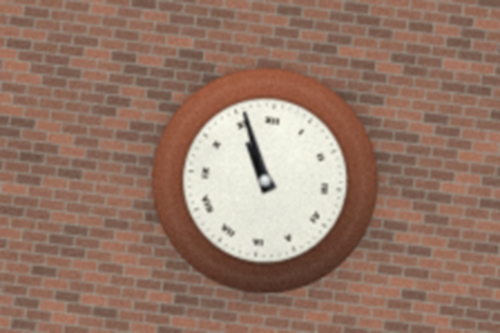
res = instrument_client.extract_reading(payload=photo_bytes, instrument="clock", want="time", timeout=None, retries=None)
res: 10:56
